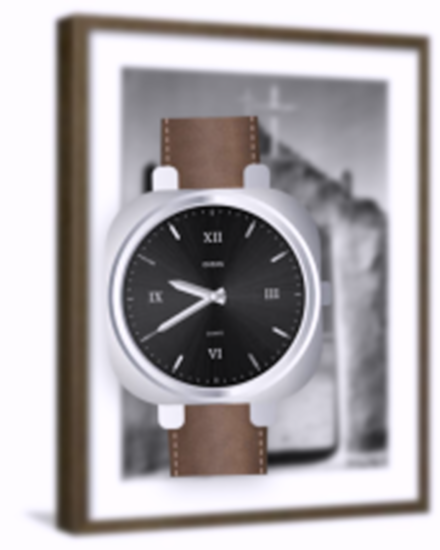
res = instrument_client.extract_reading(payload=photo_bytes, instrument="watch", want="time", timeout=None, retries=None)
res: 9:40
